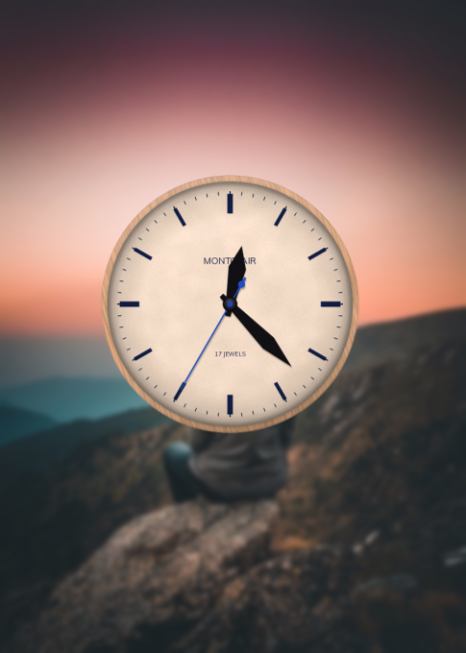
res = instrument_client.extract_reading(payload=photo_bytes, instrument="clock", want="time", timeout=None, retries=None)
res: 12:22:35
